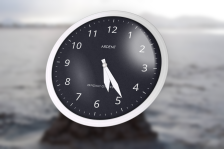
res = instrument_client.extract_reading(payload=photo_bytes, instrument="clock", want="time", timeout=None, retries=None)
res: 5:24
